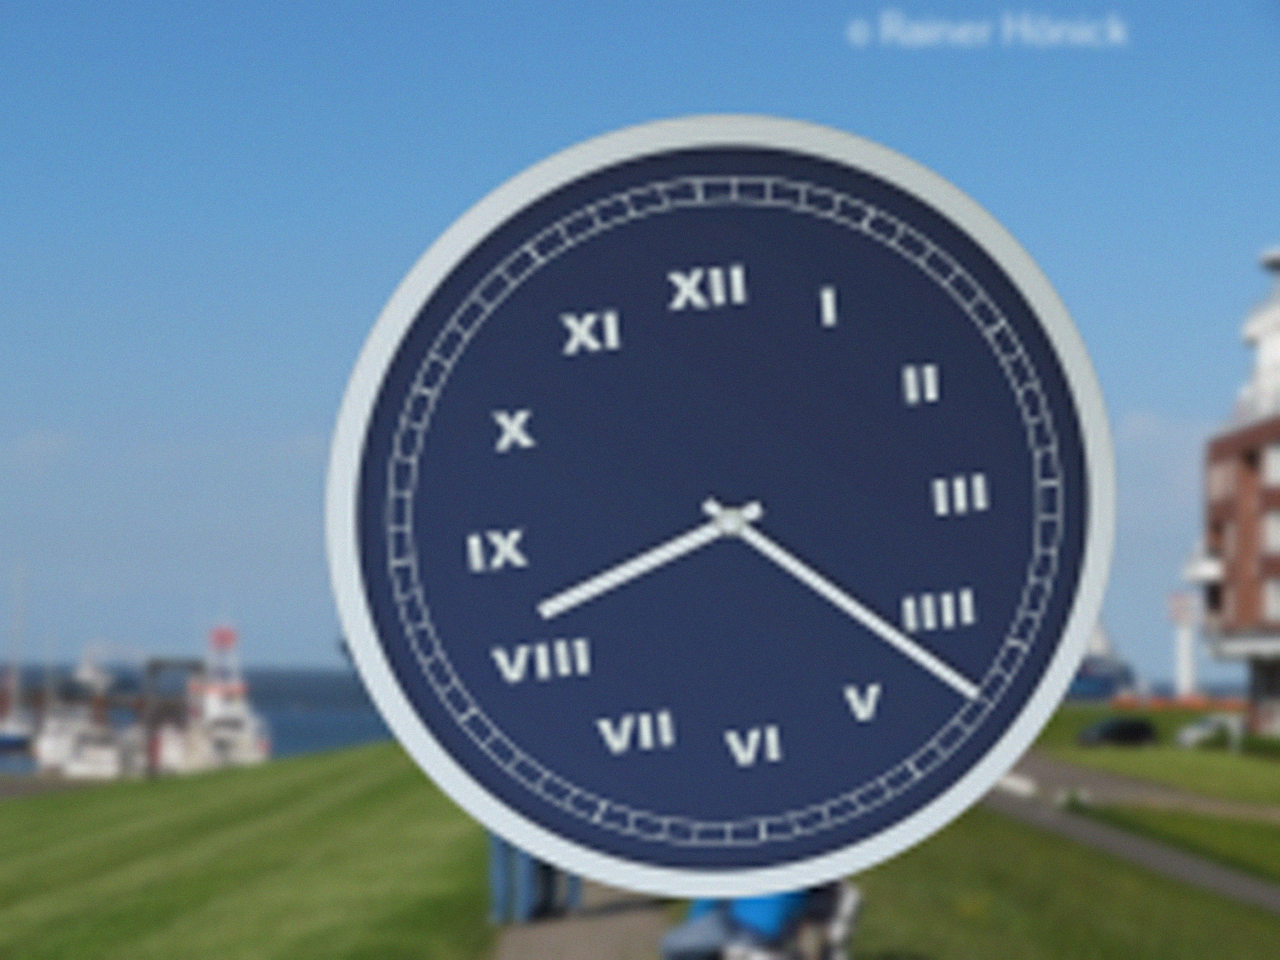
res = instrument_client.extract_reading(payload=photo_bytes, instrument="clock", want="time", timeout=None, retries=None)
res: 8:22
